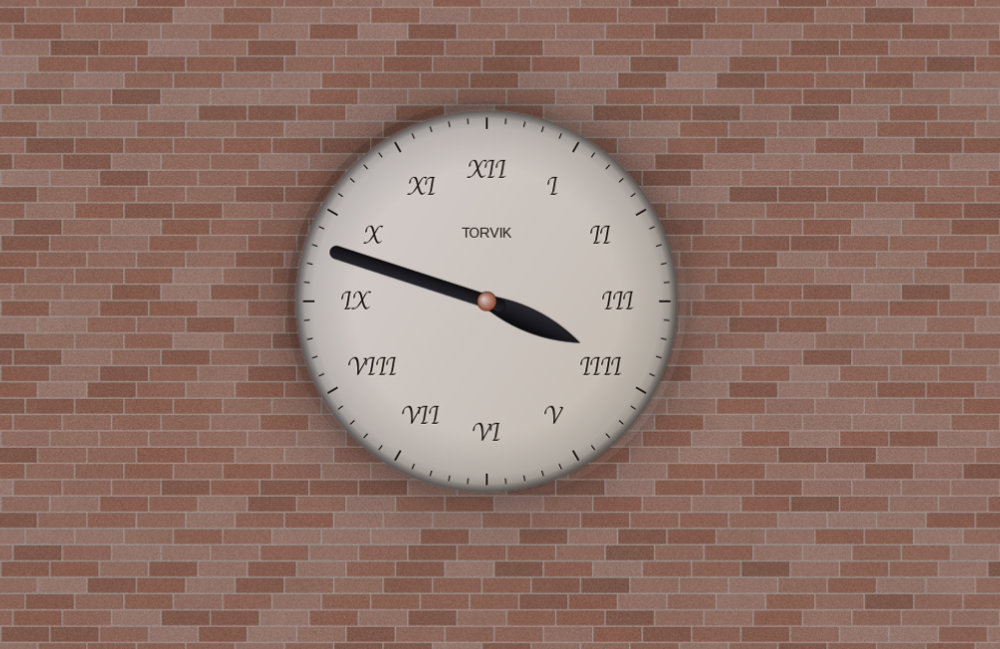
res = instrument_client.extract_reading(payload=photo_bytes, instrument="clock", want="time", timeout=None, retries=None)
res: 3:48
